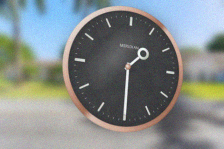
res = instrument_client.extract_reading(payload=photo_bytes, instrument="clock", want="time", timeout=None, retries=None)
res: 1:30
